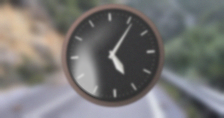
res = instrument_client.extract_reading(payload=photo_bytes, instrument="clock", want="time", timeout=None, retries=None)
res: 5:06
